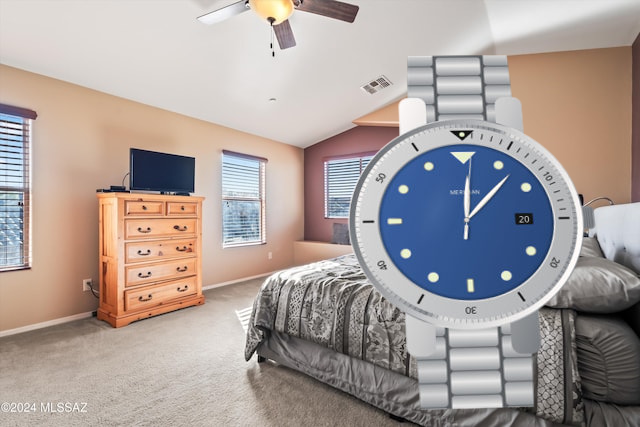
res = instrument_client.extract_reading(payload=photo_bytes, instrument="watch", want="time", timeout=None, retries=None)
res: 12:07:01
